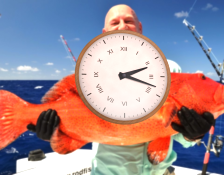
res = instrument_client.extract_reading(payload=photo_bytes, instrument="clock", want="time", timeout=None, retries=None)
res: 2:18
